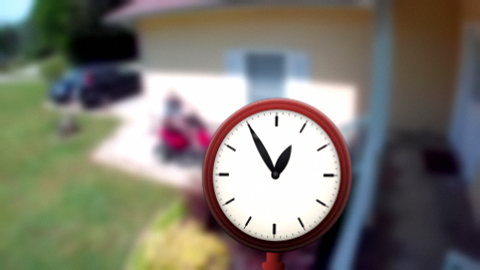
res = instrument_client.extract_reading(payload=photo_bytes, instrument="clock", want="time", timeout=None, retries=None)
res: 12:55
